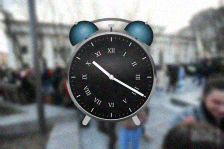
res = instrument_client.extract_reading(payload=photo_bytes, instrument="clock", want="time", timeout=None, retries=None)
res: 10:20
